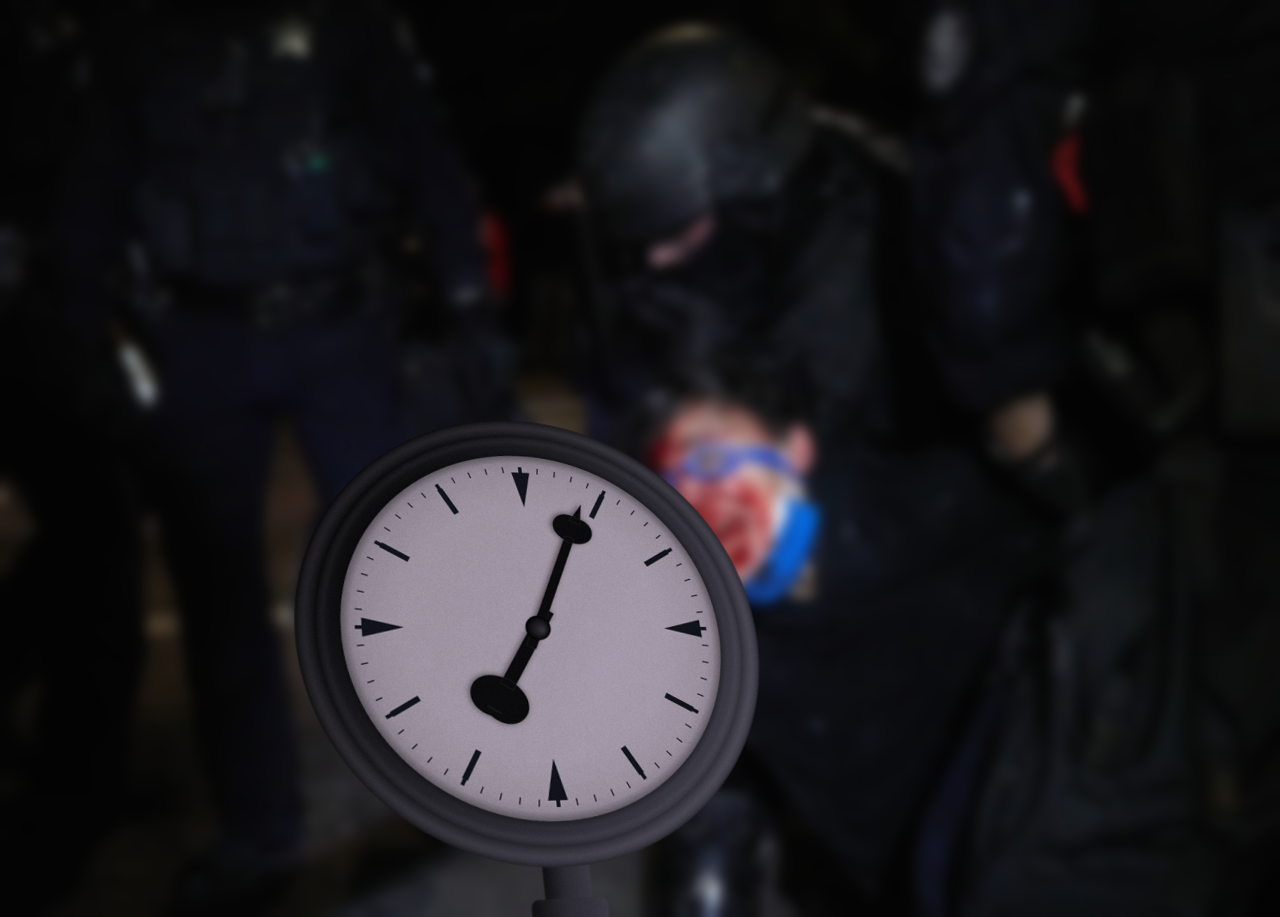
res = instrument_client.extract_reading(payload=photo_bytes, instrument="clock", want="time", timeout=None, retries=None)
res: 7:04
